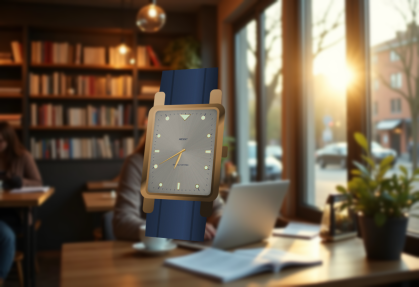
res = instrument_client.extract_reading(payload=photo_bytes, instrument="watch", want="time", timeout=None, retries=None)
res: 6:40
